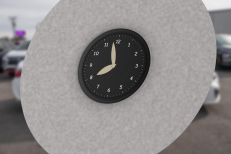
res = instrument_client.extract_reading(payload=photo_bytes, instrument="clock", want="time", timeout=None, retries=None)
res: 7:58
